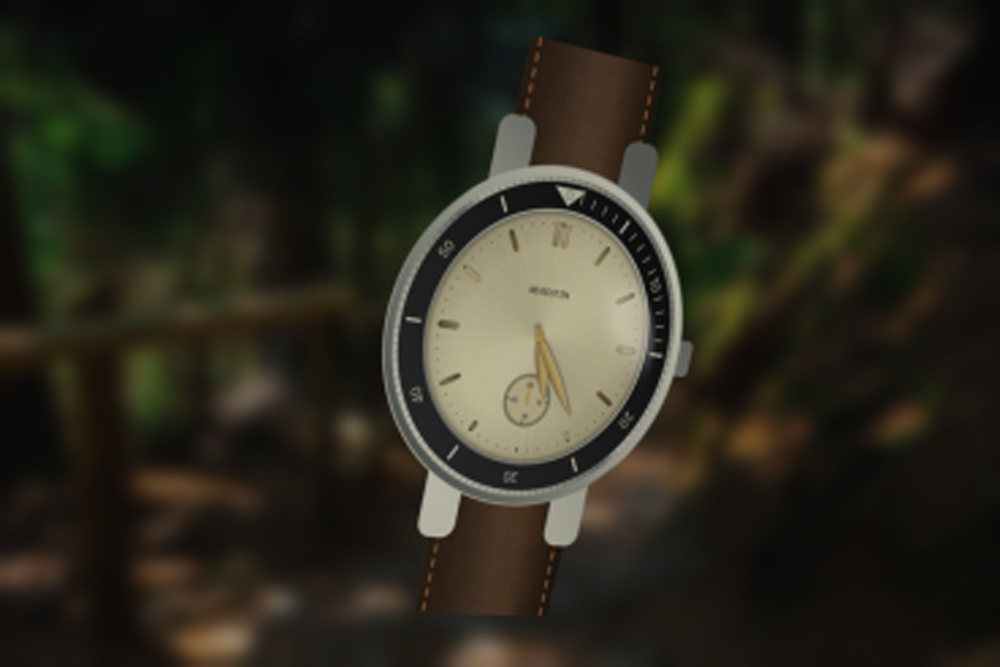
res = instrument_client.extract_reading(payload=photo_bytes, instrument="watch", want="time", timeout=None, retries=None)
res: 5:24
